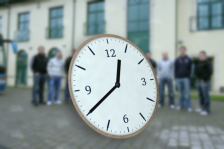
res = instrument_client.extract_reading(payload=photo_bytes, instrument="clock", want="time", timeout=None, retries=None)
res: 12:40
